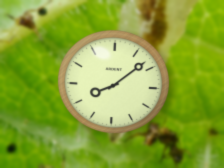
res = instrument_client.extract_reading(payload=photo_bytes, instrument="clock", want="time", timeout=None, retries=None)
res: 8:08
